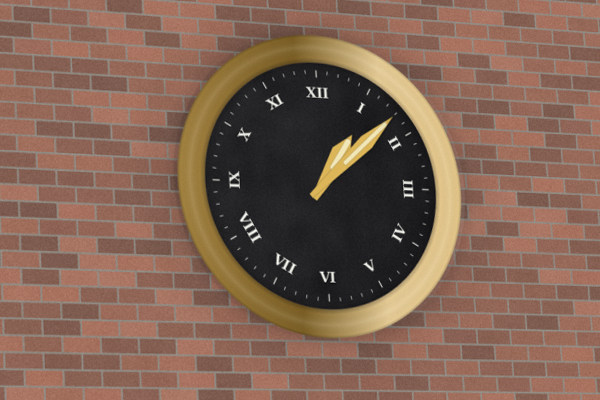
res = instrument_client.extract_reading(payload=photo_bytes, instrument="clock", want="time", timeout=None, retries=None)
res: 1:08
